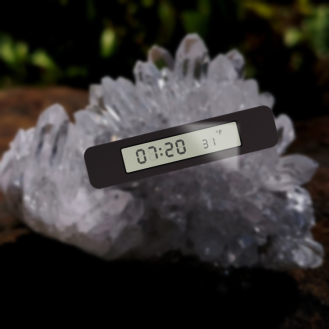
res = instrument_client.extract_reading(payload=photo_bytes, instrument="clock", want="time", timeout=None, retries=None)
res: 7:20
